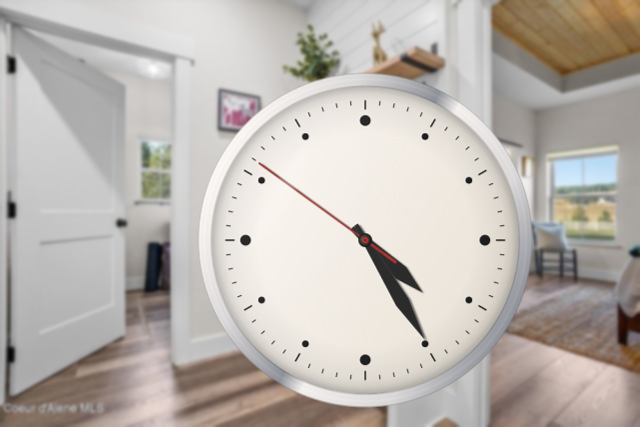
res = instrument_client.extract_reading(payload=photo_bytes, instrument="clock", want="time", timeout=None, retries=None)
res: 4:24:51
